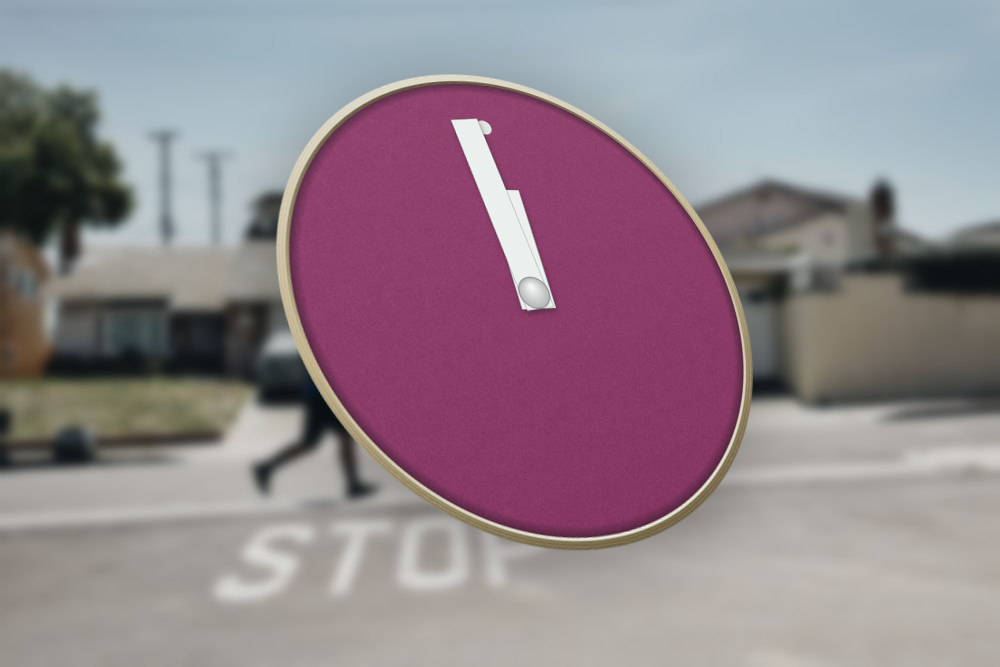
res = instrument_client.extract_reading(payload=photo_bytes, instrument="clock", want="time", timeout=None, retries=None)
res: 11:59
